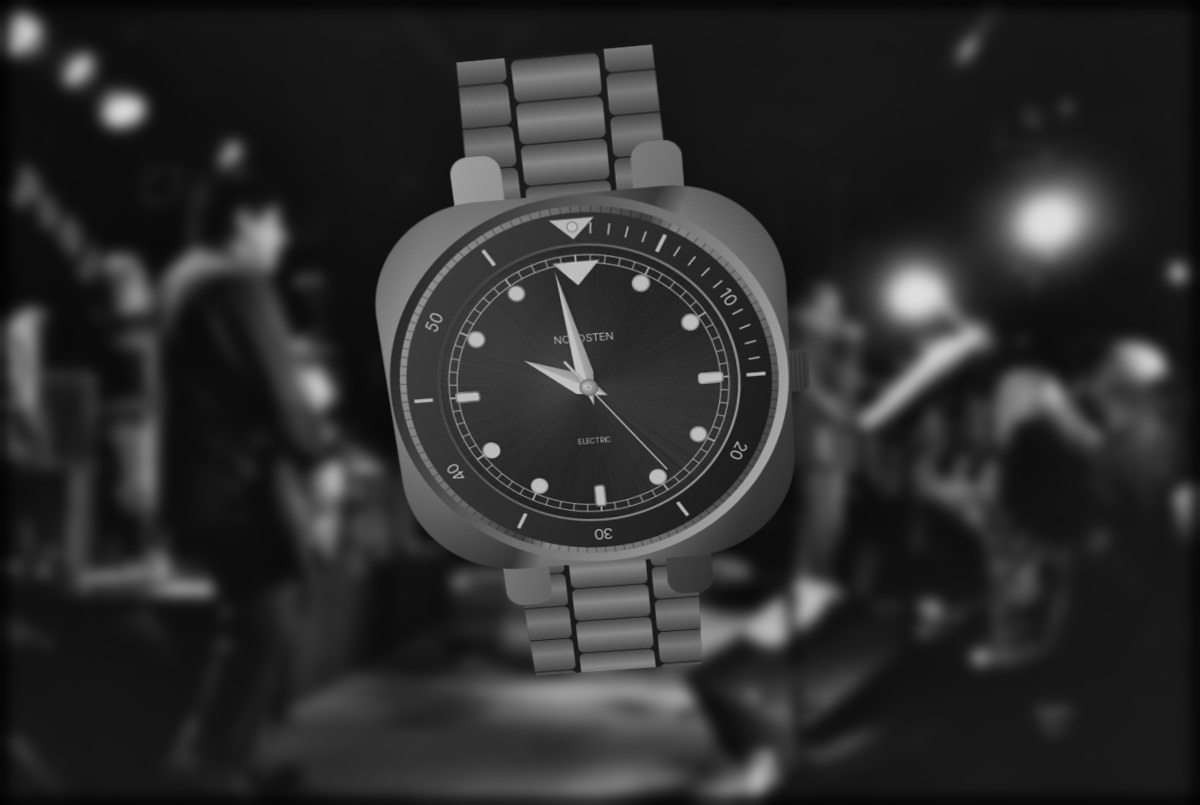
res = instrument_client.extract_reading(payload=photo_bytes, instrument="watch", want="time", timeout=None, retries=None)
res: 9:58:24
